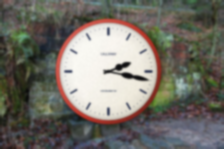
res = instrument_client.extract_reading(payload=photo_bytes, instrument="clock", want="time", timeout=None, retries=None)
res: 2:17
